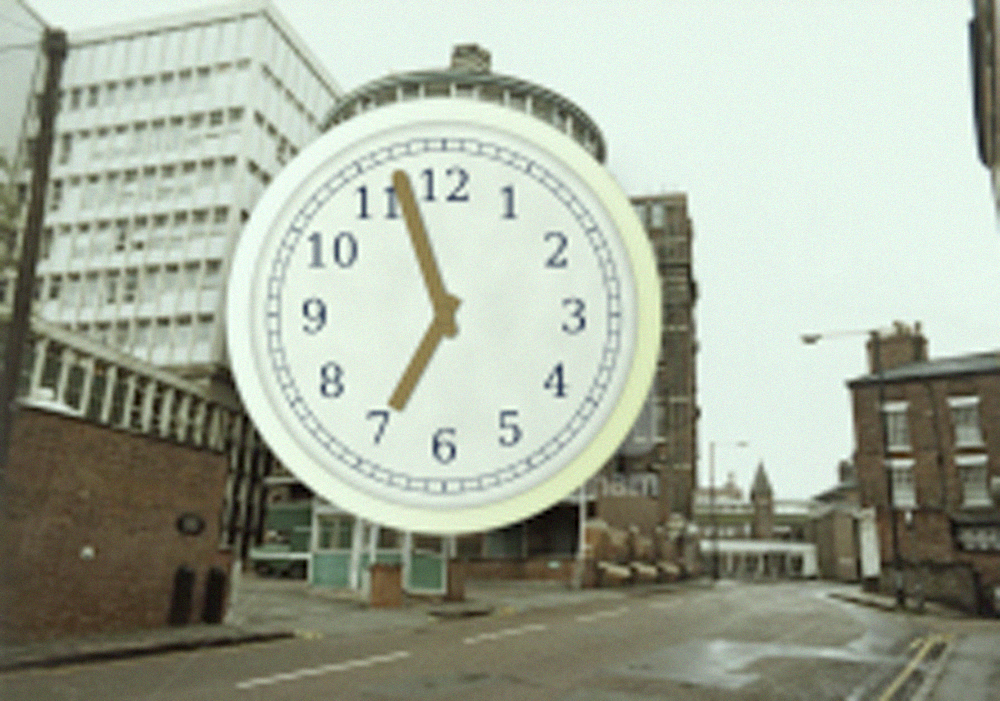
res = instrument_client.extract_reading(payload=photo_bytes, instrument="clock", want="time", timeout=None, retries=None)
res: 6:57
